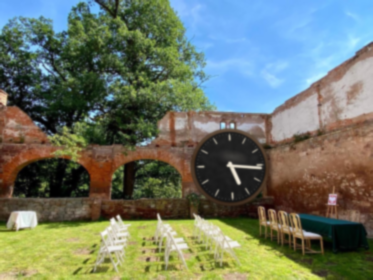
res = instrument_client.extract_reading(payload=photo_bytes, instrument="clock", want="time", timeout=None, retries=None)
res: 5:16
